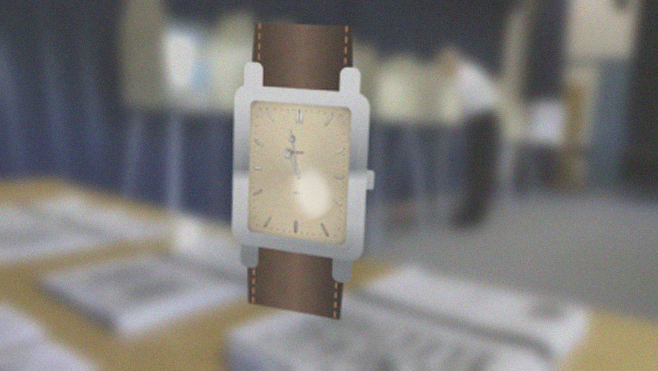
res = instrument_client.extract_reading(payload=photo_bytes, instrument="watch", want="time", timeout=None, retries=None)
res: 10:58
